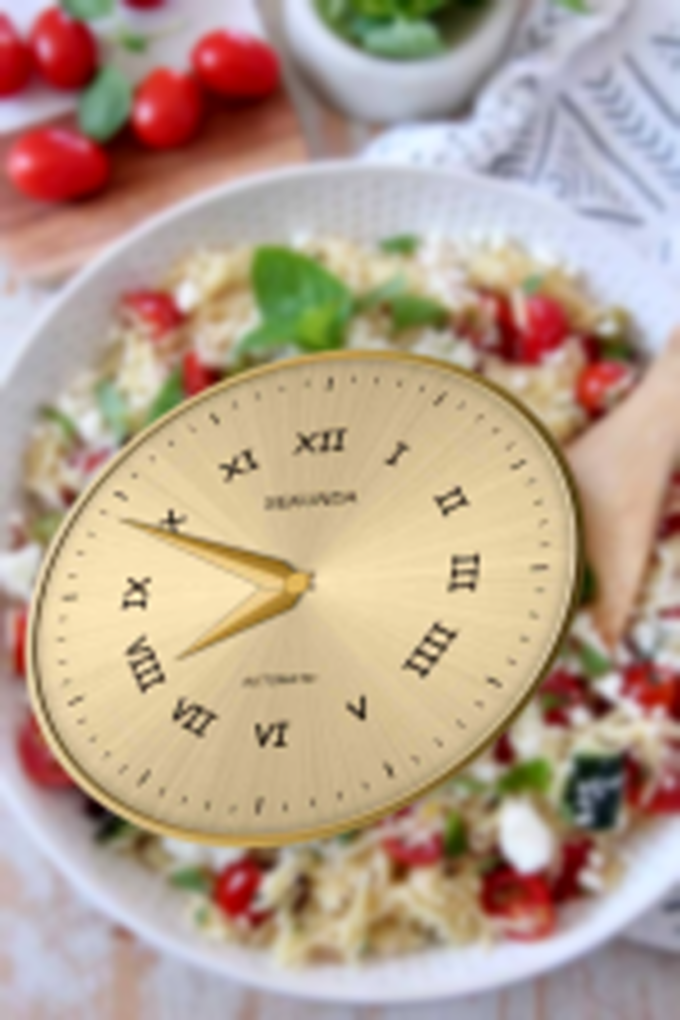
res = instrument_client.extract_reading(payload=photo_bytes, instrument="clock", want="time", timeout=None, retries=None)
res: 7:49
